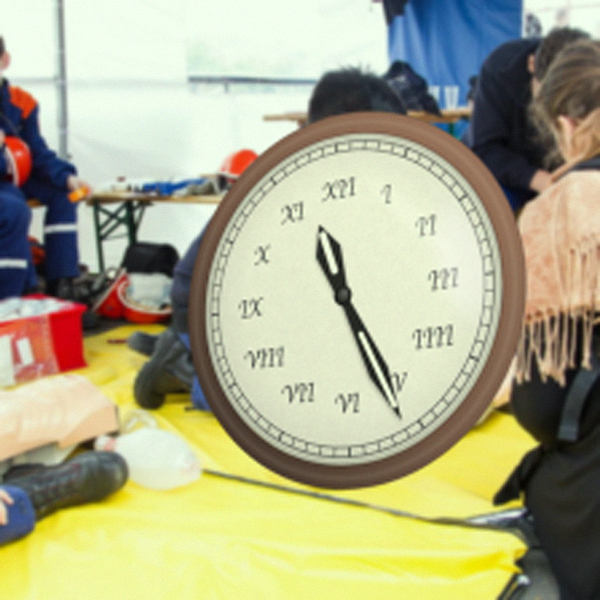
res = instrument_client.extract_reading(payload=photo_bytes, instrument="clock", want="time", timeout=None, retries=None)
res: 11:26
